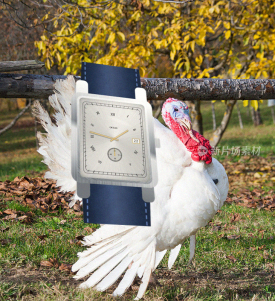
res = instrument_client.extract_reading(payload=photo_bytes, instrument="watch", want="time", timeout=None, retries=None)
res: 1:47
